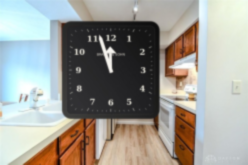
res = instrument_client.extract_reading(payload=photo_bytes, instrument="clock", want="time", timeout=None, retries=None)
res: 11:57
